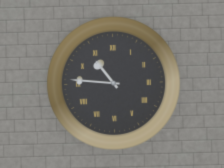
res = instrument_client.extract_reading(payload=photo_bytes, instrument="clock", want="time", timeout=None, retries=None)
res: 10:46
